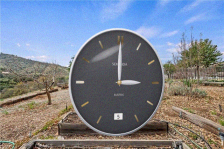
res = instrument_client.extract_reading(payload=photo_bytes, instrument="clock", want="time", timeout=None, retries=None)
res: 3:00
